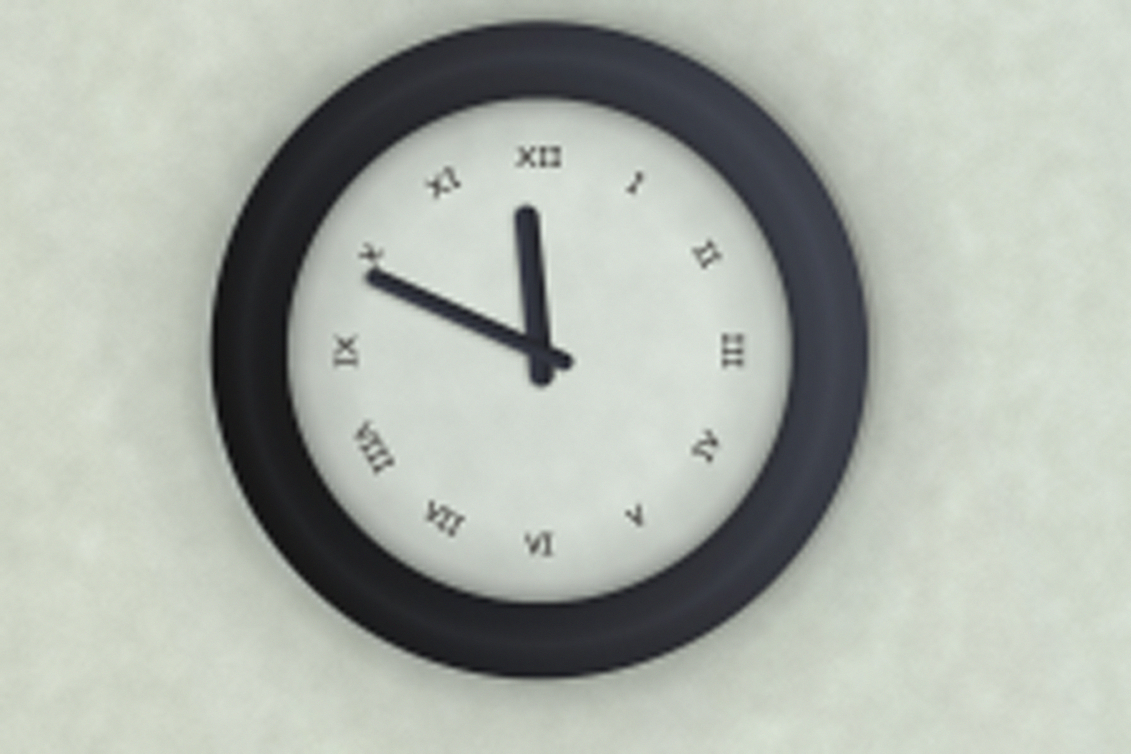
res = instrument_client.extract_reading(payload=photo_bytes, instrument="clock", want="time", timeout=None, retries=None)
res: 11:49
